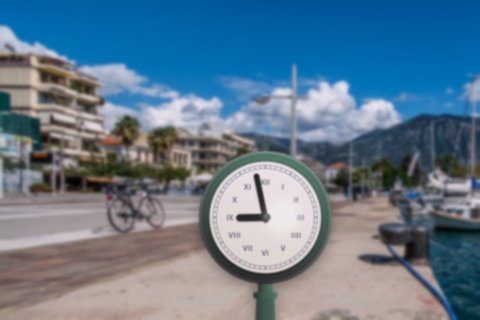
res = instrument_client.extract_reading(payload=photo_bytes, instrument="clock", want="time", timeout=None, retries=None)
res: 8:58
